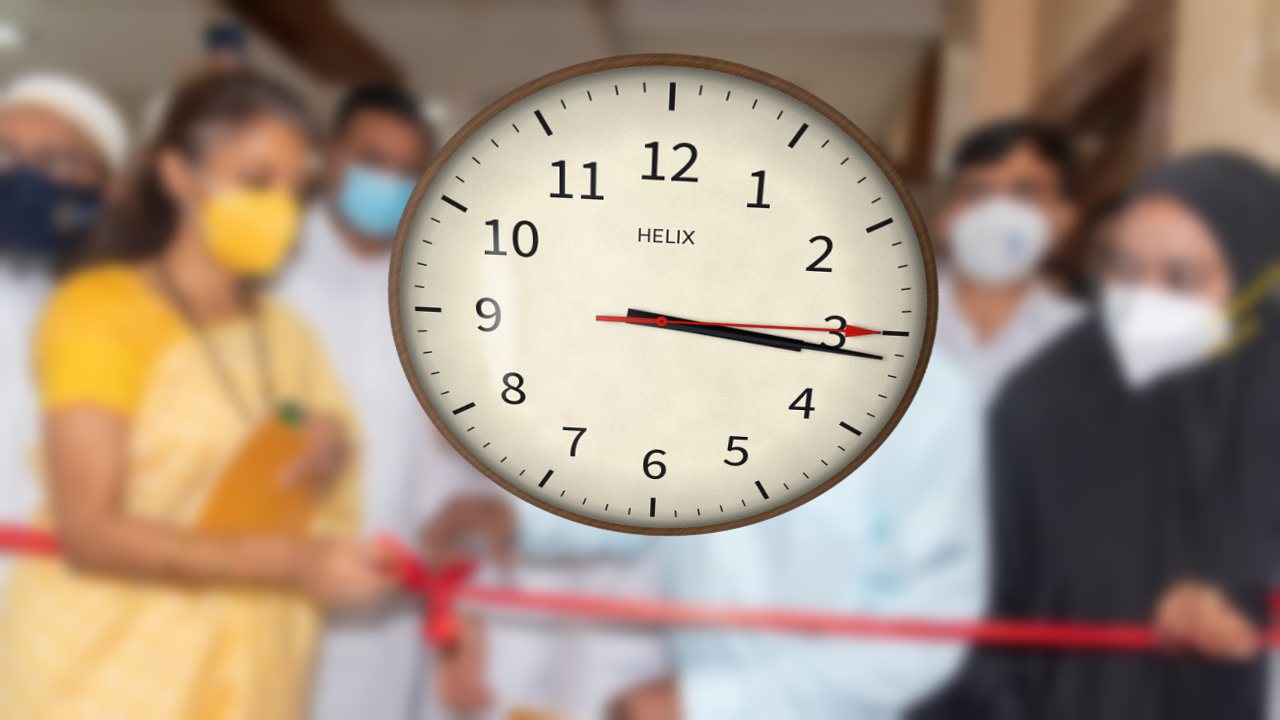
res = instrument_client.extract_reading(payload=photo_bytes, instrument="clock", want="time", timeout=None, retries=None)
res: 3:16:15
